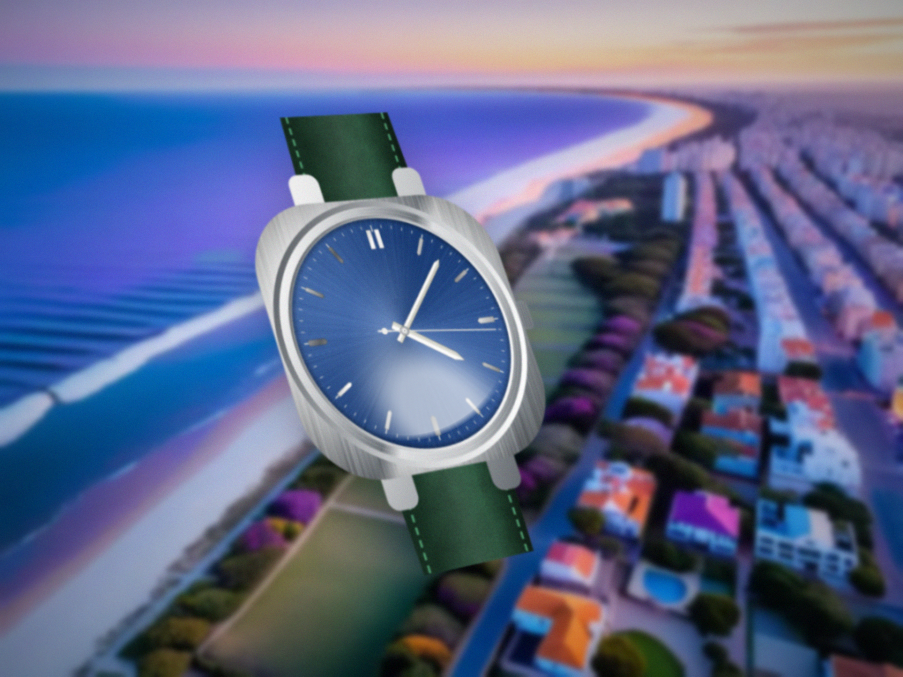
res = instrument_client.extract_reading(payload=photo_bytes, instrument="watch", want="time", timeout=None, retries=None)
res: 4:07:16
